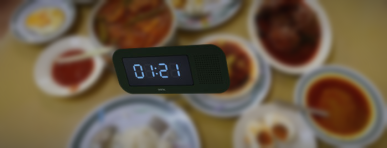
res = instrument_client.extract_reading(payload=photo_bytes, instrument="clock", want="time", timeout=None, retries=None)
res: 1:21
